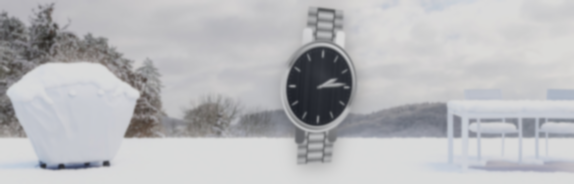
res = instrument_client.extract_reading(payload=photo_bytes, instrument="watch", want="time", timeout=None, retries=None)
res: 2:14
